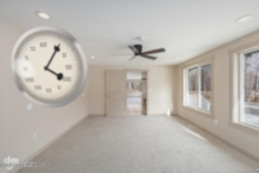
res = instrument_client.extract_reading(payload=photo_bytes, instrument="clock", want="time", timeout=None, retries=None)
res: 4:06
